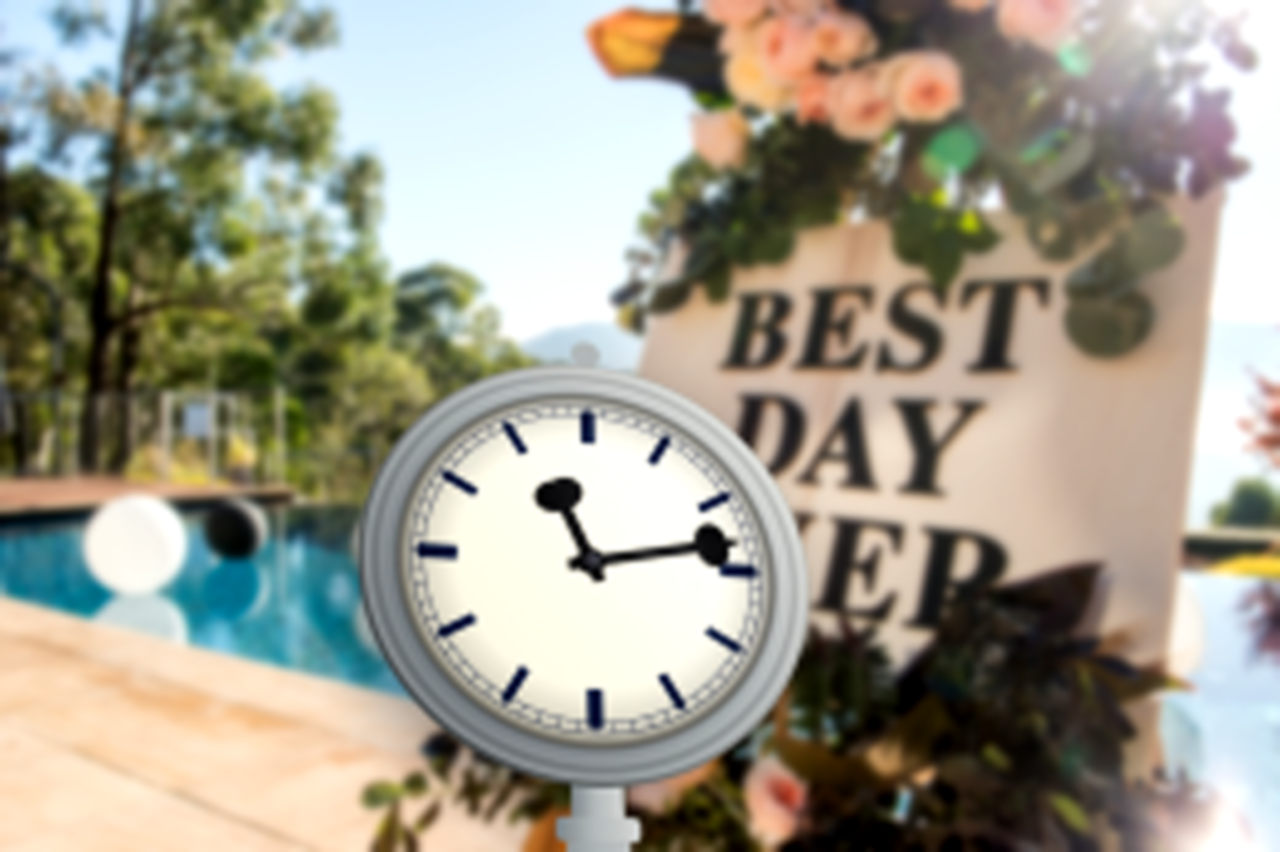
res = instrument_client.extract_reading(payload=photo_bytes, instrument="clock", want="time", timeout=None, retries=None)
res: 11:13
